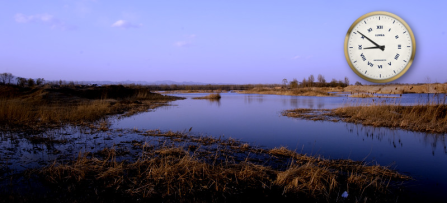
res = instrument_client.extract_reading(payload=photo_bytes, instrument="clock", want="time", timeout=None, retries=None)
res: 8:51
